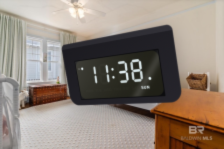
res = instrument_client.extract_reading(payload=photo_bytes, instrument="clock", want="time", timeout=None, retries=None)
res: 11:38
